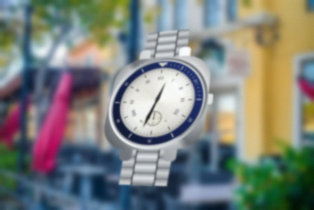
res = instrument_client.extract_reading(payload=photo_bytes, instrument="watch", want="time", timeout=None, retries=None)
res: 12:33
